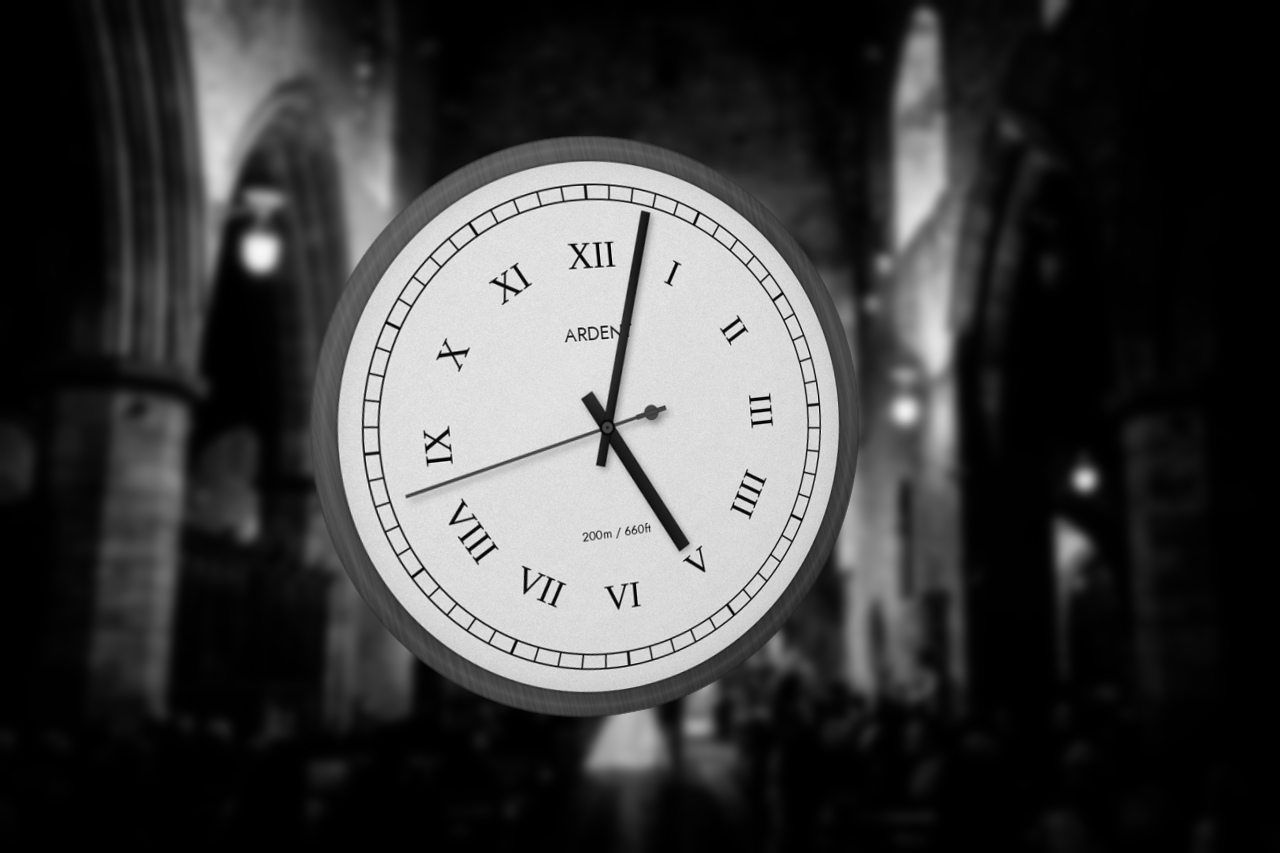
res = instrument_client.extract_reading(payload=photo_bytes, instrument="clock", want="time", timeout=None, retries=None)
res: 5:02:43
